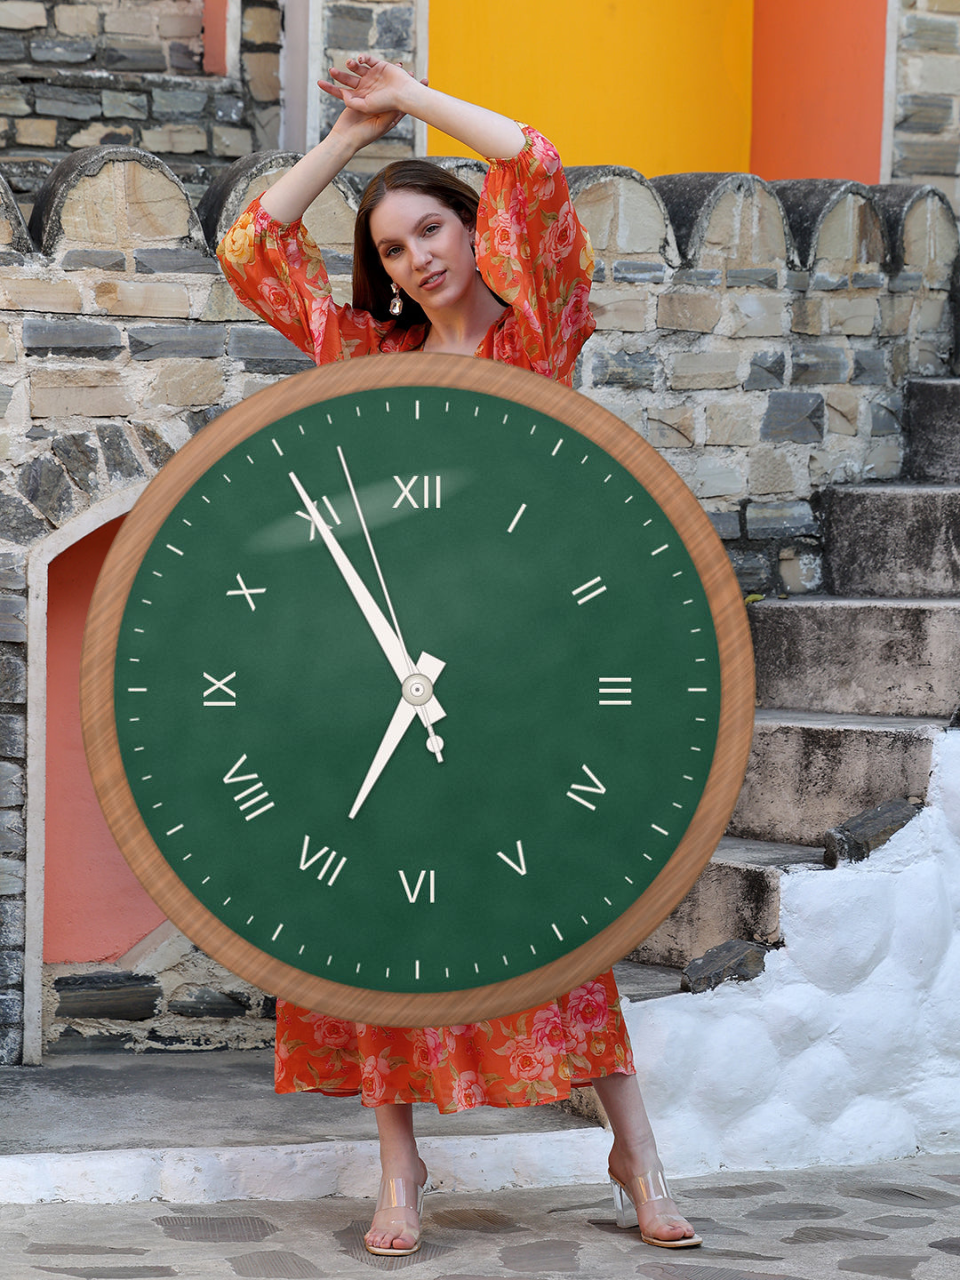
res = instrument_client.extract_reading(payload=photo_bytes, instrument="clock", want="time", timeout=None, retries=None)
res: 6:54:57
